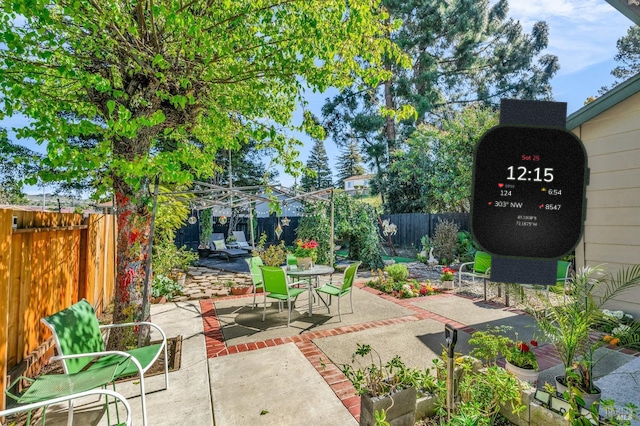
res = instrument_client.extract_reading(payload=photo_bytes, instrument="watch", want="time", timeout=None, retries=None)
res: 12:15
